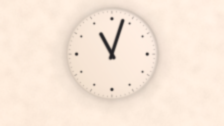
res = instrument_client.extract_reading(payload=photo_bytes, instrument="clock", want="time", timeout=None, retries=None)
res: 11:03
